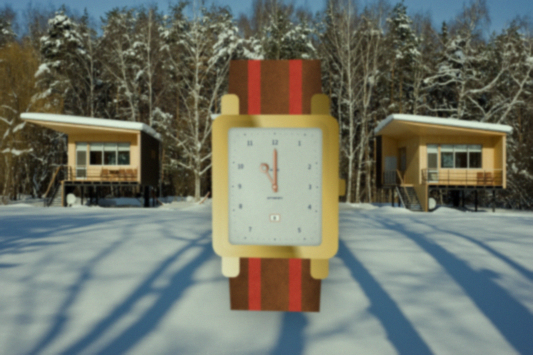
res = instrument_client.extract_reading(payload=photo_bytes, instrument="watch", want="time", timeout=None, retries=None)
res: 11:00
